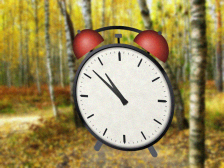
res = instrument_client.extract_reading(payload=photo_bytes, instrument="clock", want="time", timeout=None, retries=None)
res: 10:52
